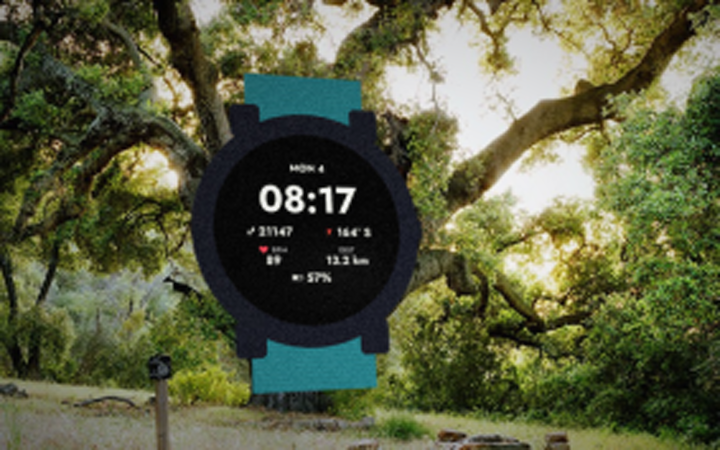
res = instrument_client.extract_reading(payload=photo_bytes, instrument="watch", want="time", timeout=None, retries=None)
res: 8:17
